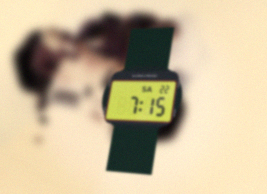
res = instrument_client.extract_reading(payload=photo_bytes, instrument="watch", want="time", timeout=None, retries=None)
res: 7:15
